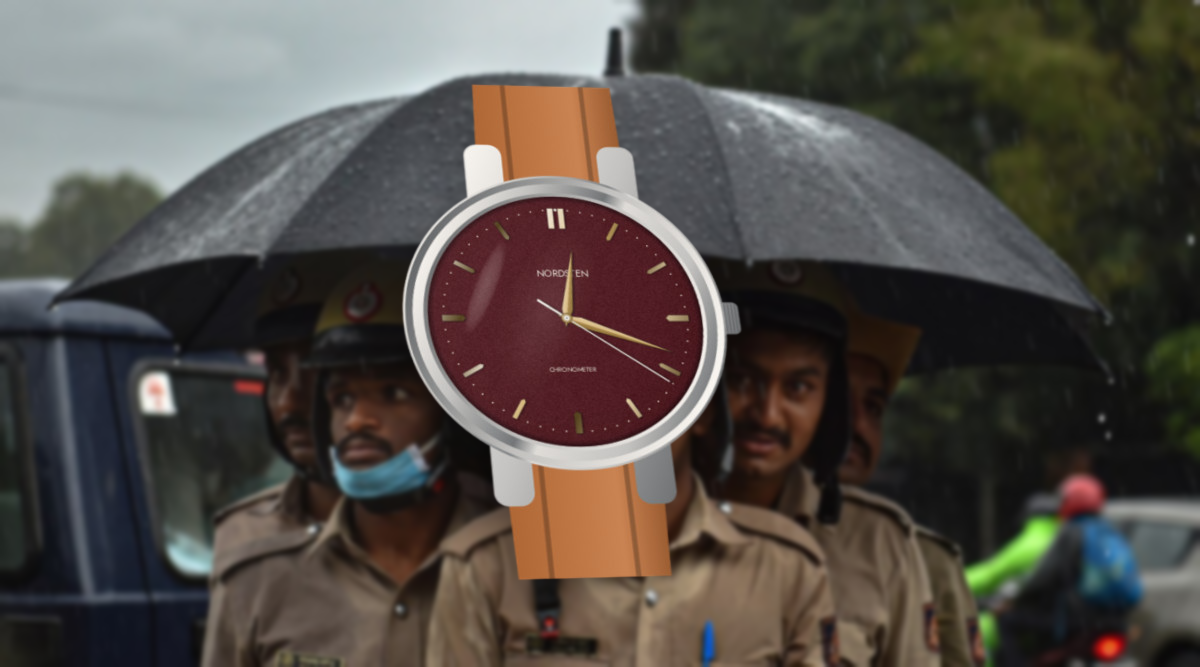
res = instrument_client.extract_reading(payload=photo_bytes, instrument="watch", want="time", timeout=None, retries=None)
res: 12:18:21
